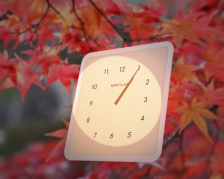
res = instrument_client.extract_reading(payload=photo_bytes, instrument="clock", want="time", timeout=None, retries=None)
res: 1:05
